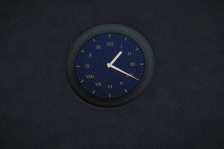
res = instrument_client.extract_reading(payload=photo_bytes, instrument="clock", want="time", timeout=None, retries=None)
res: 1:20
